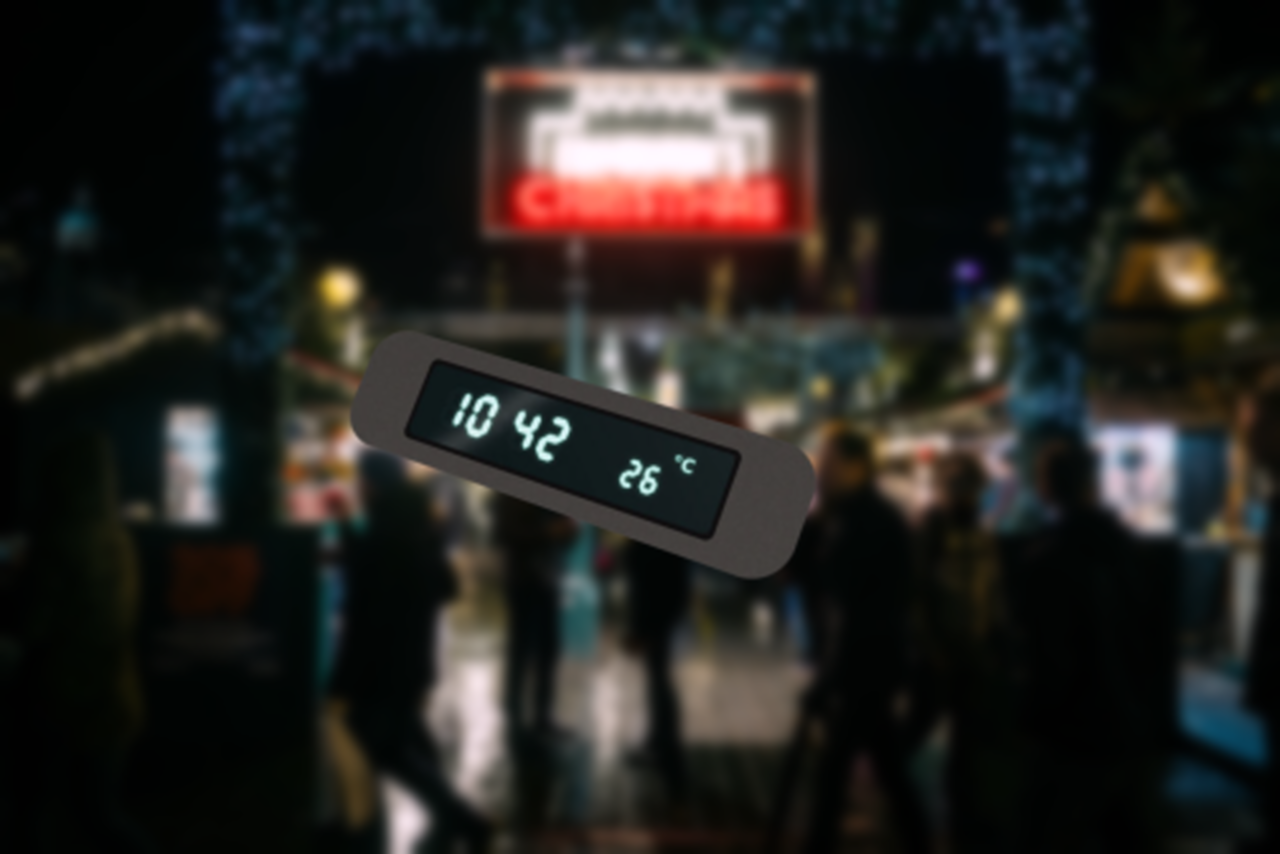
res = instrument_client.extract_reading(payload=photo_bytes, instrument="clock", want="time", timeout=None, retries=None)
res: 10:42
